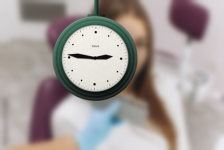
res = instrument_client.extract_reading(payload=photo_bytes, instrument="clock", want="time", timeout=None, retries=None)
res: 2:46
